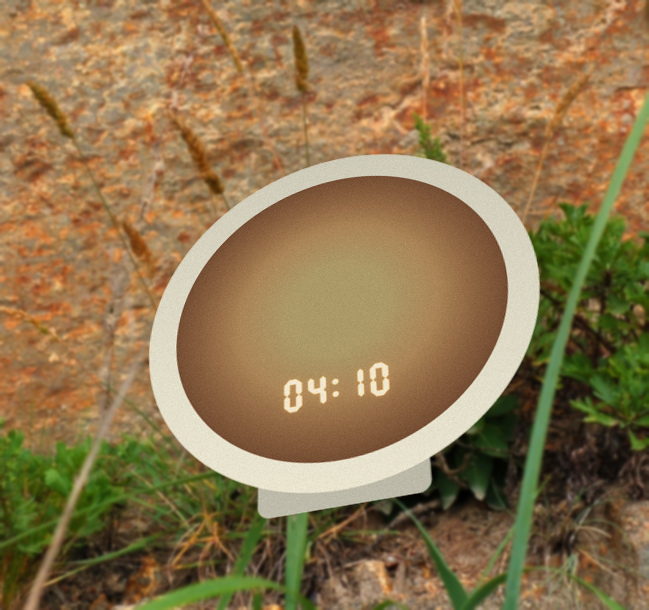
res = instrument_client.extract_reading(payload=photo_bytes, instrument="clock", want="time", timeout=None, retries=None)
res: 4:10
